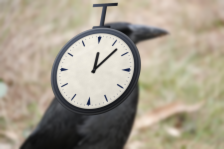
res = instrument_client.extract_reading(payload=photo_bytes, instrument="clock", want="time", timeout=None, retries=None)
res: 12:07
